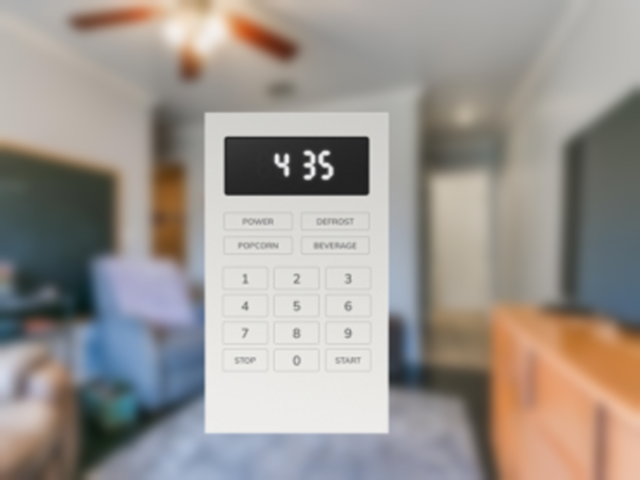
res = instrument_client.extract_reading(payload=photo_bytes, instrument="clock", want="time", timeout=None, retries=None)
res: 4:35
